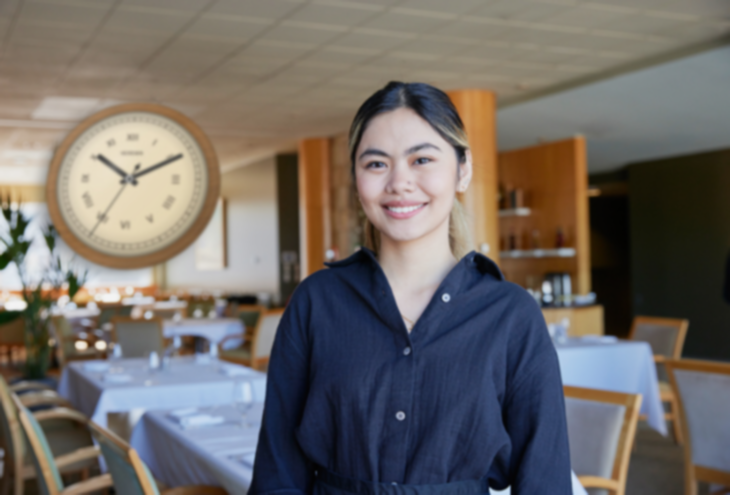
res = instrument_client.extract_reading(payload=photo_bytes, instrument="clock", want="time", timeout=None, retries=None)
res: 10:10:35
